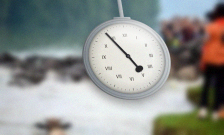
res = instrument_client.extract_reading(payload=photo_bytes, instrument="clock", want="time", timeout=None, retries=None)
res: 4:54
